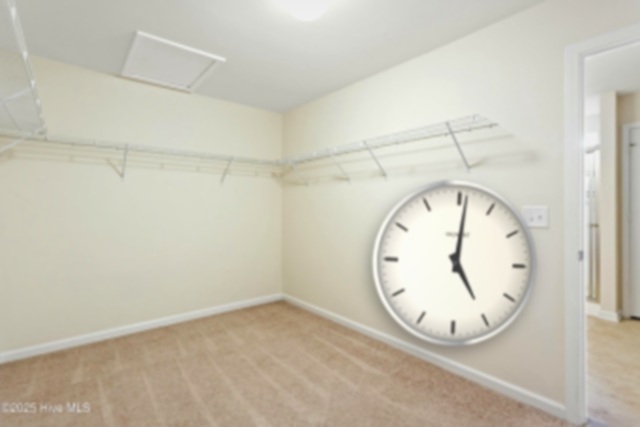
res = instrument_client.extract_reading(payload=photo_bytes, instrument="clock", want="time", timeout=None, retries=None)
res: 5:01
